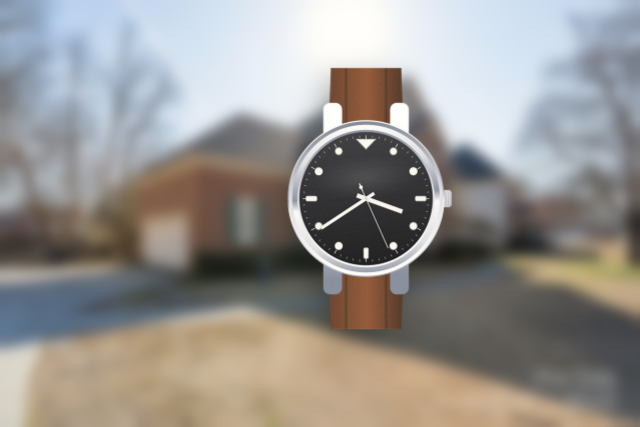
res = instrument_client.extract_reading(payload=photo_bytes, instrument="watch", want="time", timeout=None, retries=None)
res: 3:39:26
